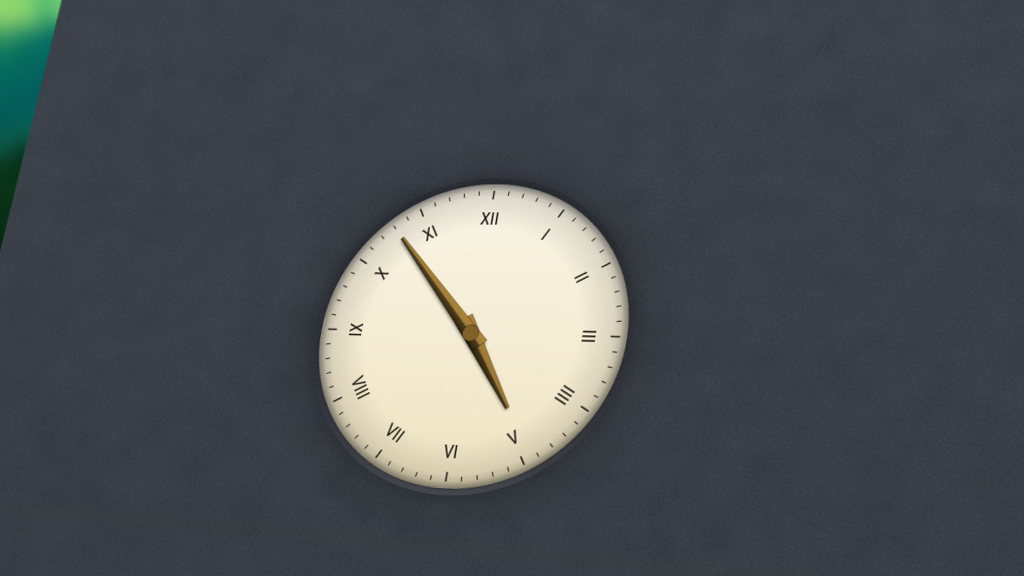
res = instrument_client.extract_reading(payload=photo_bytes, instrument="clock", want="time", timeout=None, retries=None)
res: 4:53
